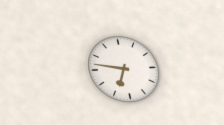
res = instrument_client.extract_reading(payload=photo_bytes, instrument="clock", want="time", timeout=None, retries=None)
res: 6:47
